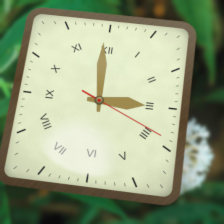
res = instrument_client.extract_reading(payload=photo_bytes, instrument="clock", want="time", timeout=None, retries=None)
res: 2:59:19
